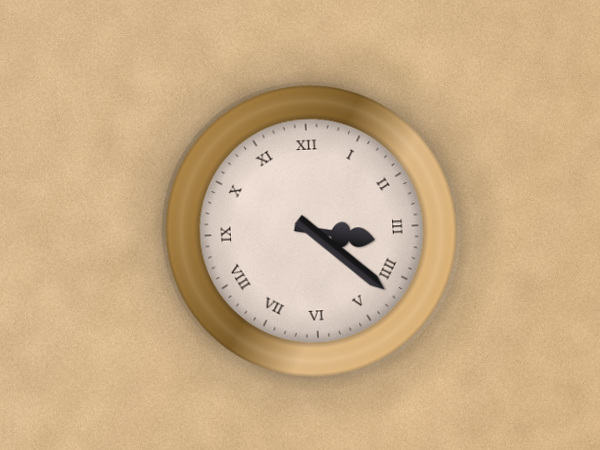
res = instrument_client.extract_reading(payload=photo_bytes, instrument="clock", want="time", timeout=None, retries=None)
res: 3:22
